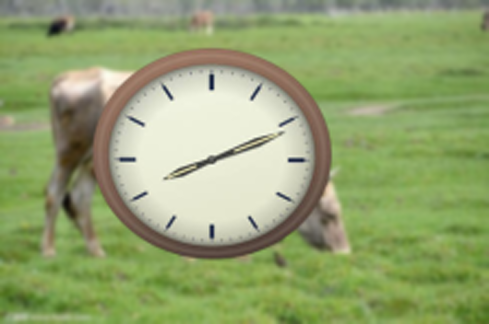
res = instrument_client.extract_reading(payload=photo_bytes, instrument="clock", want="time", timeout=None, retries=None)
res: 8:11
